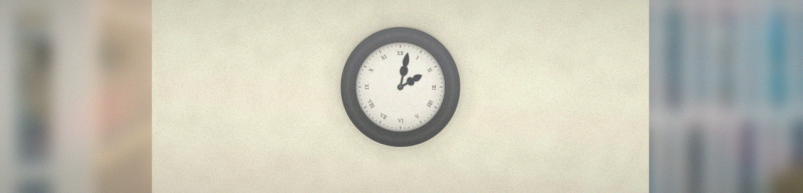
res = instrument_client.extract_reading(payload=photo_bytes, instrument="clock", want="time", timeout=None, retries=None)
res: 2:02
